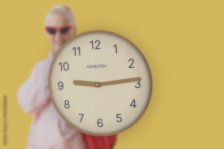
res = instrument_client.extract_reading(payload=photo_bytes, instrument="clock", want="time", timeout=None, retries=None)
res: 9:14
